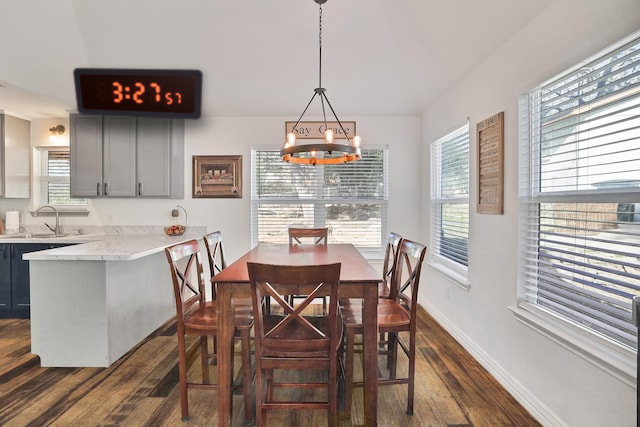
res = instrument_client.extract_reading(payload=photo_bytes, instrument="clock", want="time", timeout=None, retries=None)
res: 3:27:57
